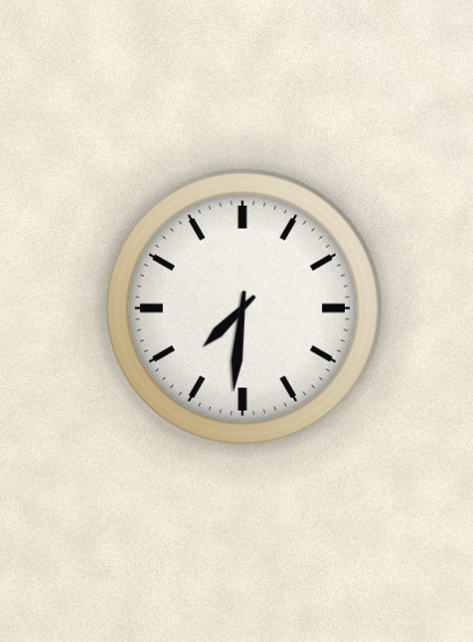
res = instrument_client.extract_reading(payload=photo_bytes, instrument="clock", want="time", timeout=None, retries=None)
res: 7:31
